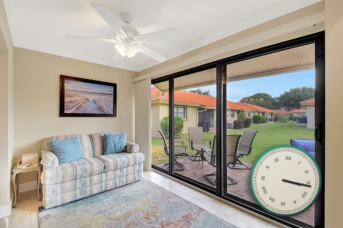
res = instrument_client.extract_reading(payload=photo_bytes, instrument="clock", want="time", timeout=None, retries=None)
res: 3:16
